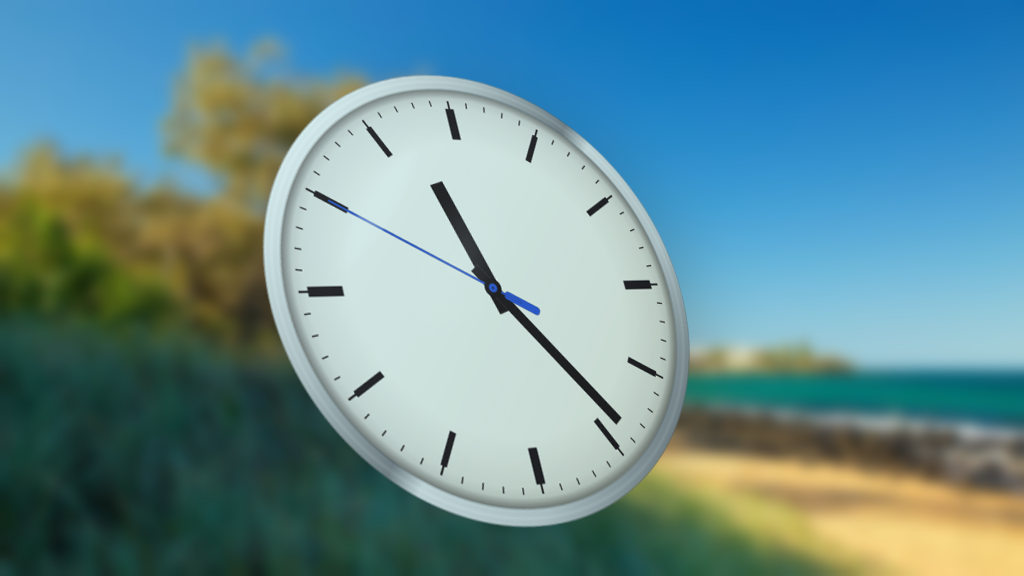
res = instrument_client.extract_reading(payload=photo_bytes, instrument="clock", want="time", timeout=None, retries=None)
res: 11:23:50
